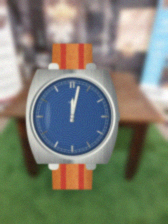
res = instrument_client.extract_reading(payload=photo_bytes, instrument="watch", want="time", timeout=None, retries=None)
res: 12:02
